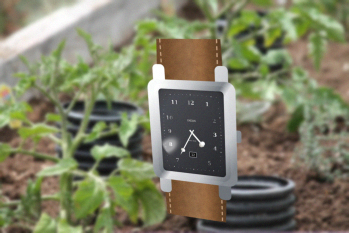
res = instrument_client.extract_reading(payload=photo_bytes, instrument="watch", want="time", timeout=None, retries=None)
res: 4:35
